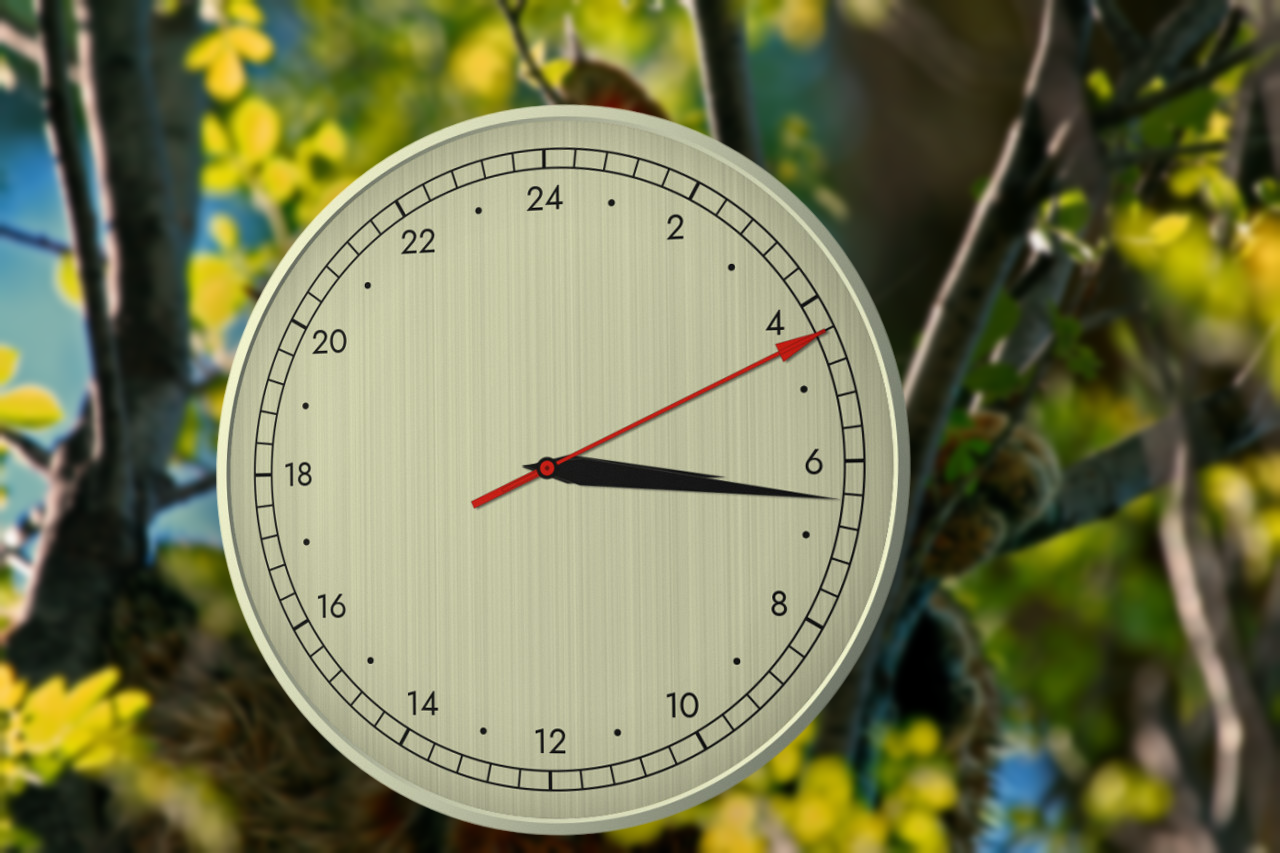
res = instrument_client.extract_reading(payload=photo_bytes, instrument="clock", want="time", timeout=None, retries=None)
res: 6:16:11
